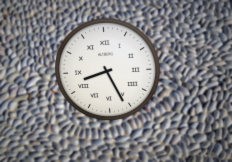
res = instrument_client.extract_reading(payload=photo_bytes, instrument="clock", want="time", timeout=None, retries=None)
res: 8:26
